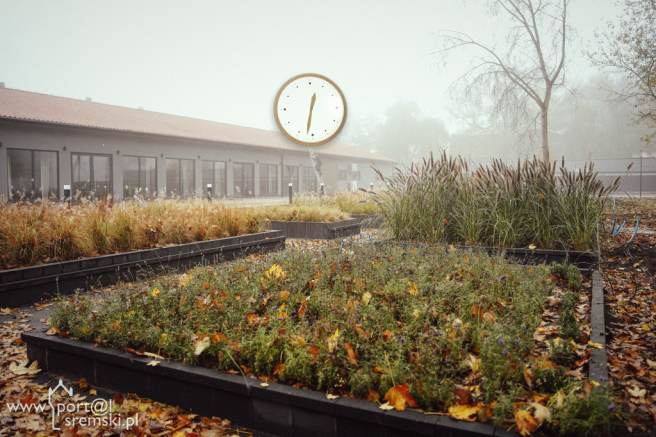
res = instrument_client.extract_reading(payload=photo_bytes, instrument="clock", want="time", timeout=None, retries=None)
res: 12:32
